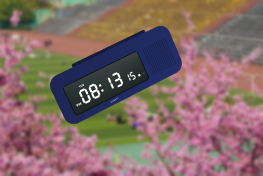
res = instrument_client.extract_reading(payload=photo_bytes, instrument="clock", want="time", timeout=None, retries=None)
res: 8:13:15
